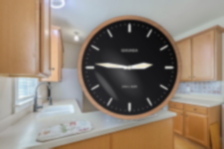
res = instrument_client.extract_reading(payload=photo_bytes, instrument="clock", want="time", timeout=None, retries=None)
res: 2:46
